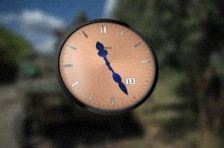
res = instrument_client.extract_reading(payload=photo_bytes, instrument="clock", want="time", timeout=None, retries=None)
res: 11:26
